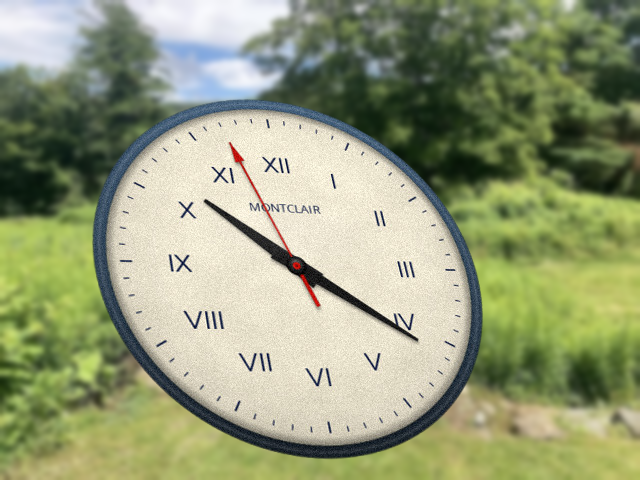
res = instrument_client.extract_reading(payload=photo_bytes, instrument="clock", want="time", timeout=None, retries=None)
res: 10:20:57
